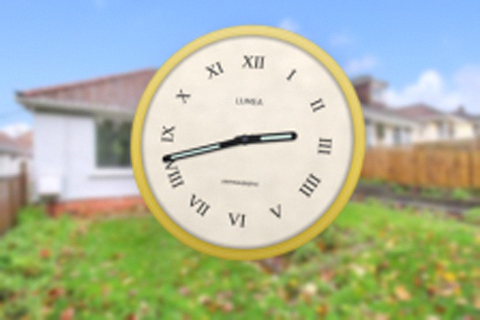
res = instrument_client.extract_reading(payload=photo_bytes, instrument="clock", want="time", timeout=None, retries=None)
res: 2:42
